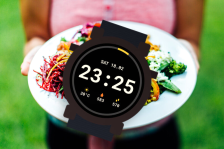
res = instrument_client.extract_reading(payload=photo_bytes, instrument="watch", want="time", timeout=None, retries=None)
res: 23:25
